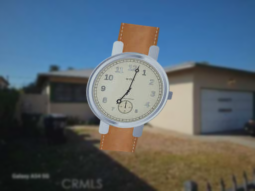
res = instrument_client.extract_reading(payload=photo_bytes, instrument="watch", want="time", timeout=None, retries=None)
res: 7:02
